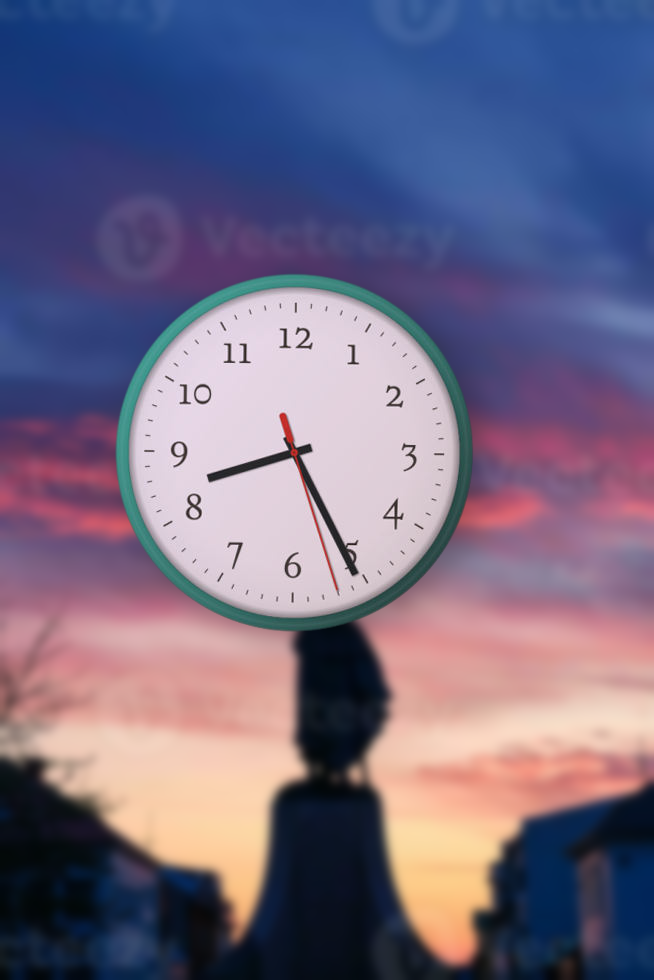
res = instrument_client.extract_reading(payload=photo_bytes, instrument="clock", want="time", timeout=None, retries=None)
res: 8:25:27
